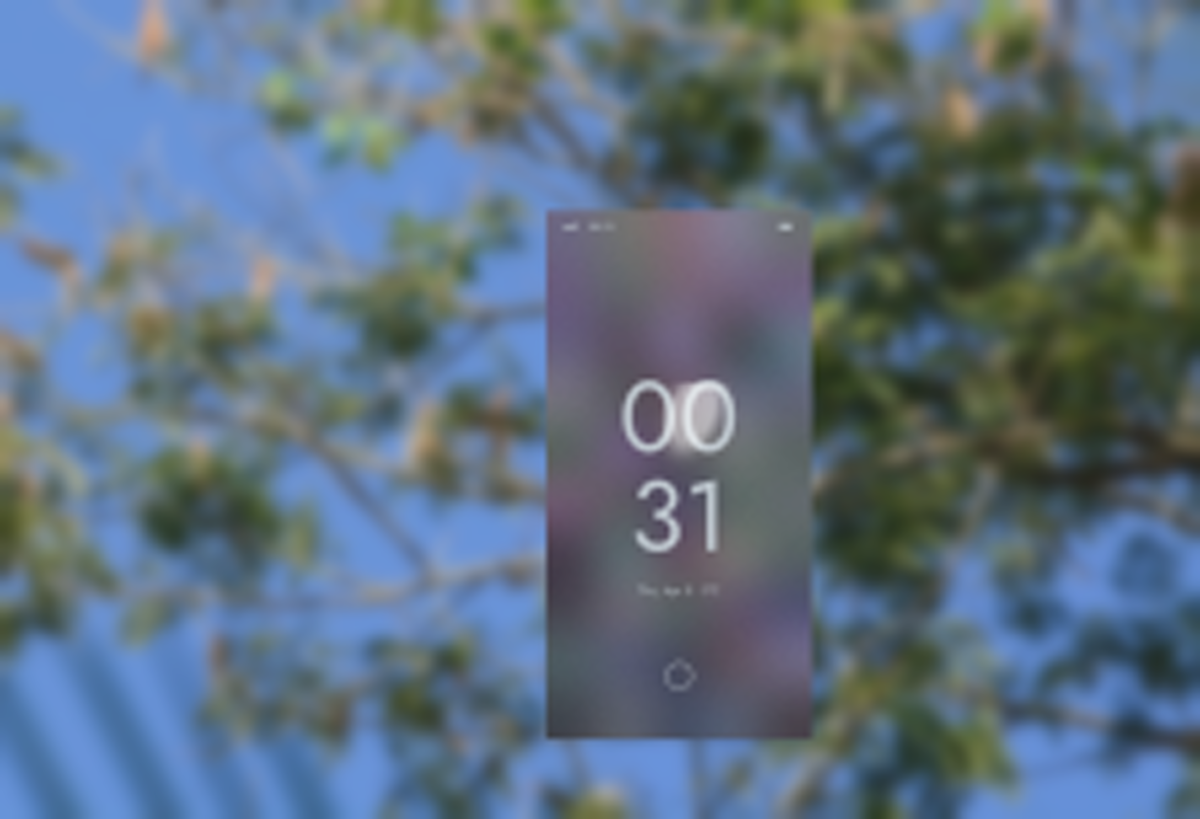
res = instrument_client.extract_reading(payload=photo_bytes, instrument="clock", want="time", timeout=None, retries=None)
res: 0:31
